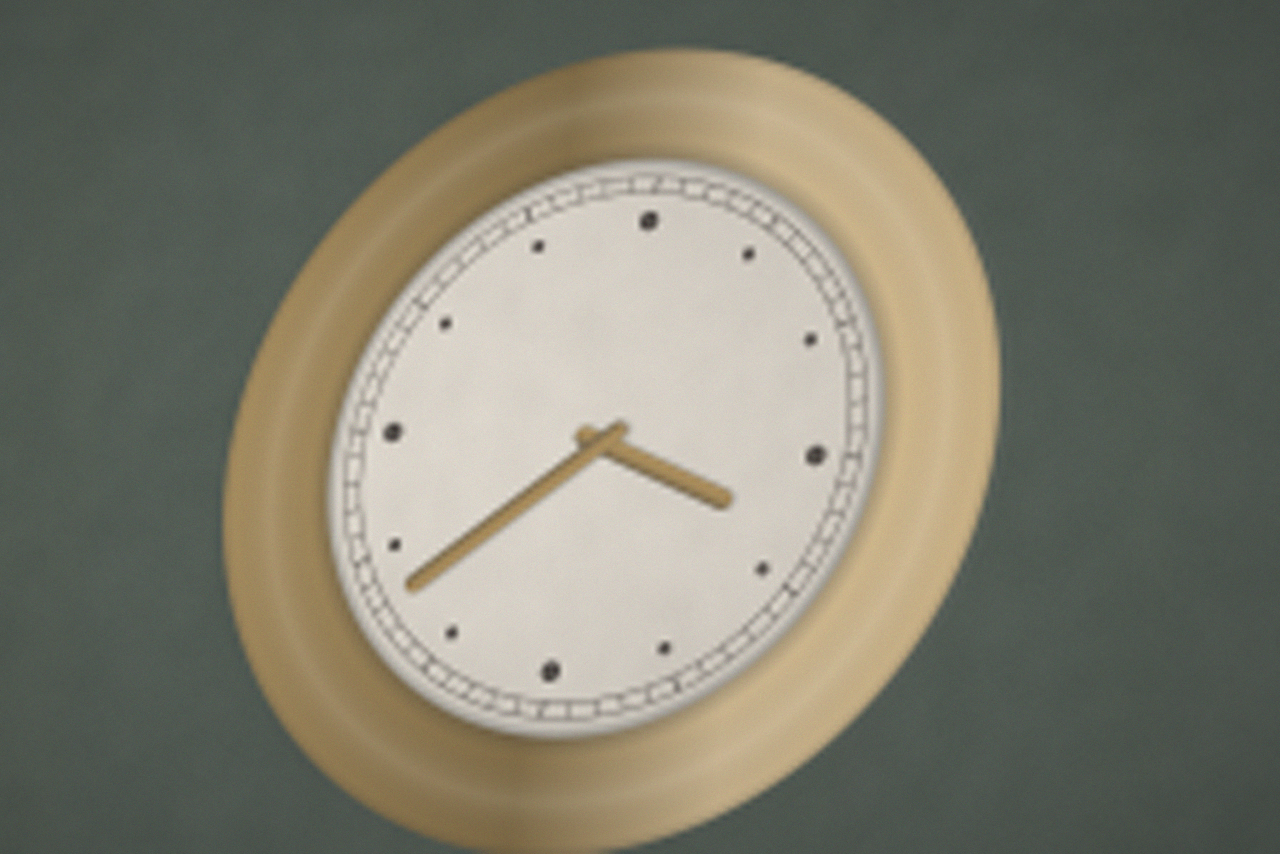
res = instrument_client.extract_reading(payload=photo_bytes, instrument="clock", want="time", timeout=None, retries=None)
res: 3:38
